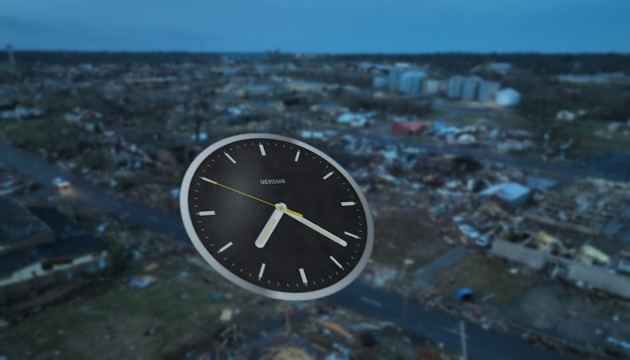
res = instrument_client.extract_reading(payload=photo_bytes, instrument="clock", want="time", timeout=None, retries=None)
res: 7:21:50
